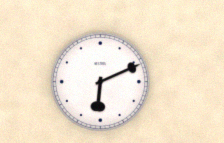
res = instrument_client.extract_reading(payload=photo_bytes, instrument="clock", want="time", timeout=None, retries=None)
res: 6:11
